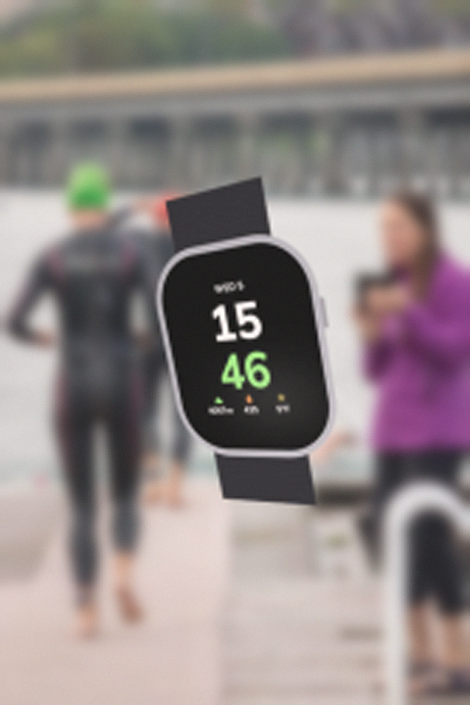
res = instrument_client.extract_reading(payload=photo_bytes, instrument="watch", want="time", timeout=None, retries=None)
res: 15:46
